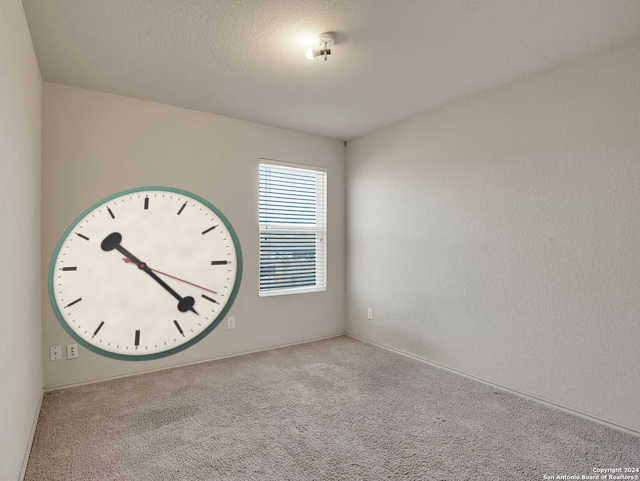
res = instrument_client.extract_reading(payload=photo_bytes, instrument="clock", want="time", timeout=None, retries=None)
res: 10:22:19
